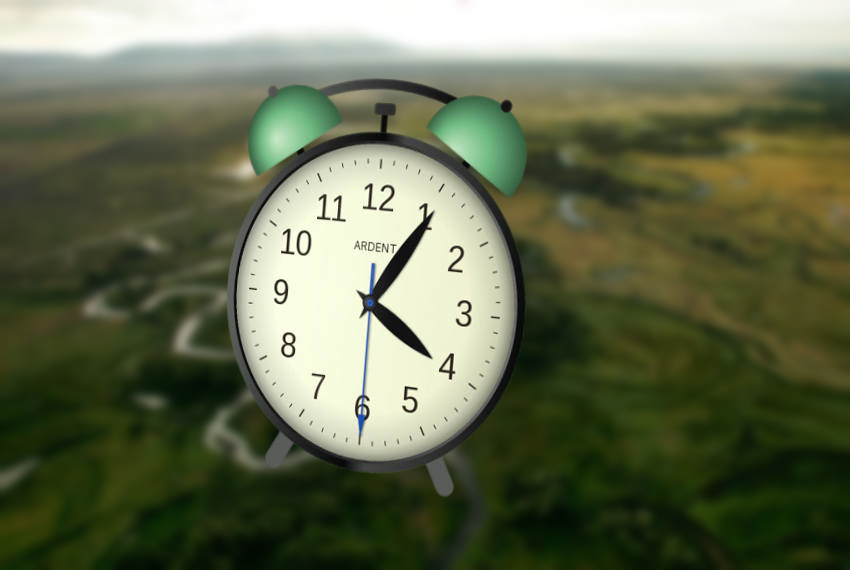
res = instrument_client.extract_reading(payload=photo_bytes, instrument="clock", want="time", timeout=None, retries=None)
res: 4:05:30
